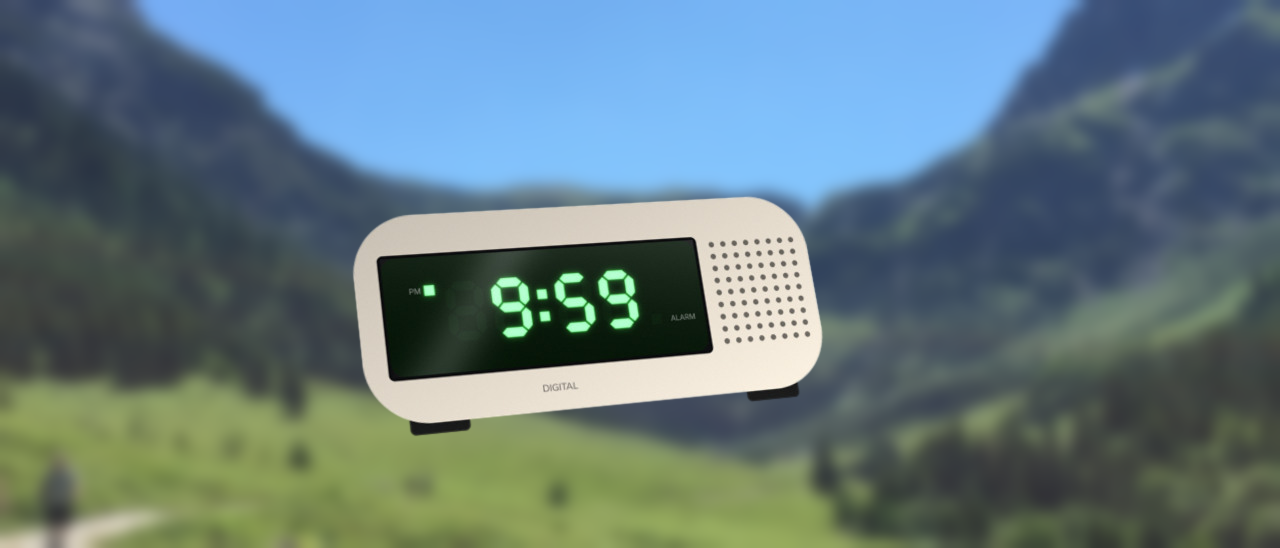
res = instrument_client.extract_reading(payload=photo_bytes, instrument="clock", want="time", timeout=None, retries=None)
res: 9:59
